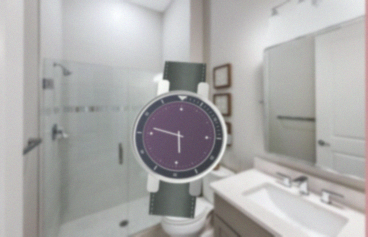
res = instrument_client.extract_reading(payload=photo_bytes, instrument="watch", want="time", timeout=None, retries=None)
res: 5:47
